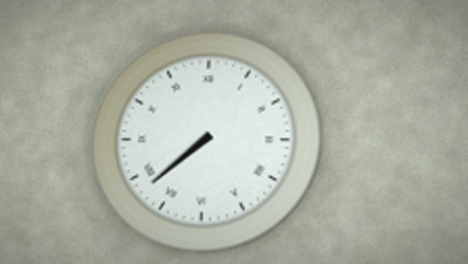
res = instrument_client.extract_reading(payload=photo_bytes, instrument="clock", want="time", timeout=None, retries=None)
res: 7:38
